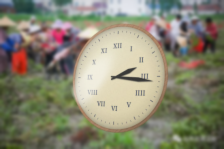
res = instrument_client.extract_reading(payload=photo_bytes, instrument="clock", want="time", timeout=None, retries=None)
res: 2:16
